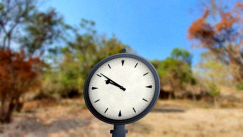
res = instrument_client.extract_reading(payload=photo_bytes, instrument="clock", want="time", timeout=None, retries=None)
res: 9:51
